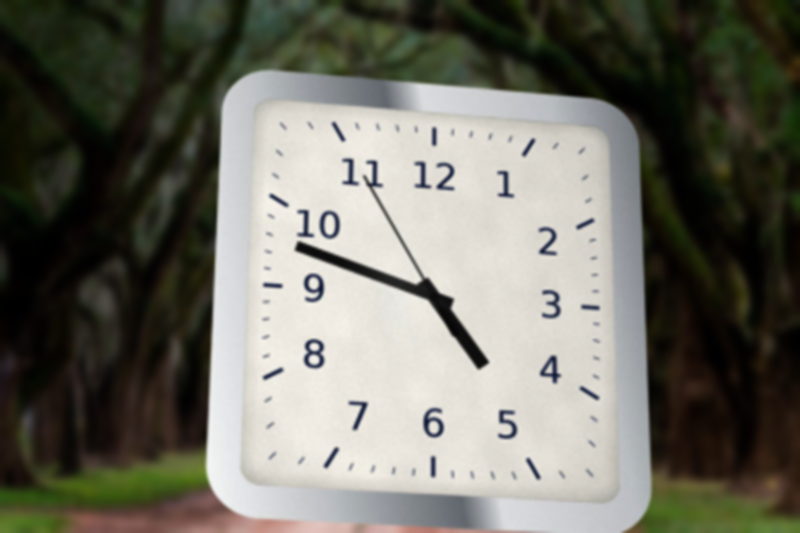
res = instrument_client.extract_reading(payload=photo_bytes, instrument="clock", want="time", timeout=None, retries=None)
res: 4:47:55
